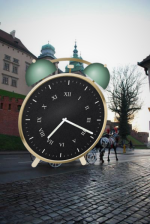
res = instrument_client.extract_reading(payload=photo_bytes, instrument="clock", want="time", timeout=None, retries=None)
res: 7:19
